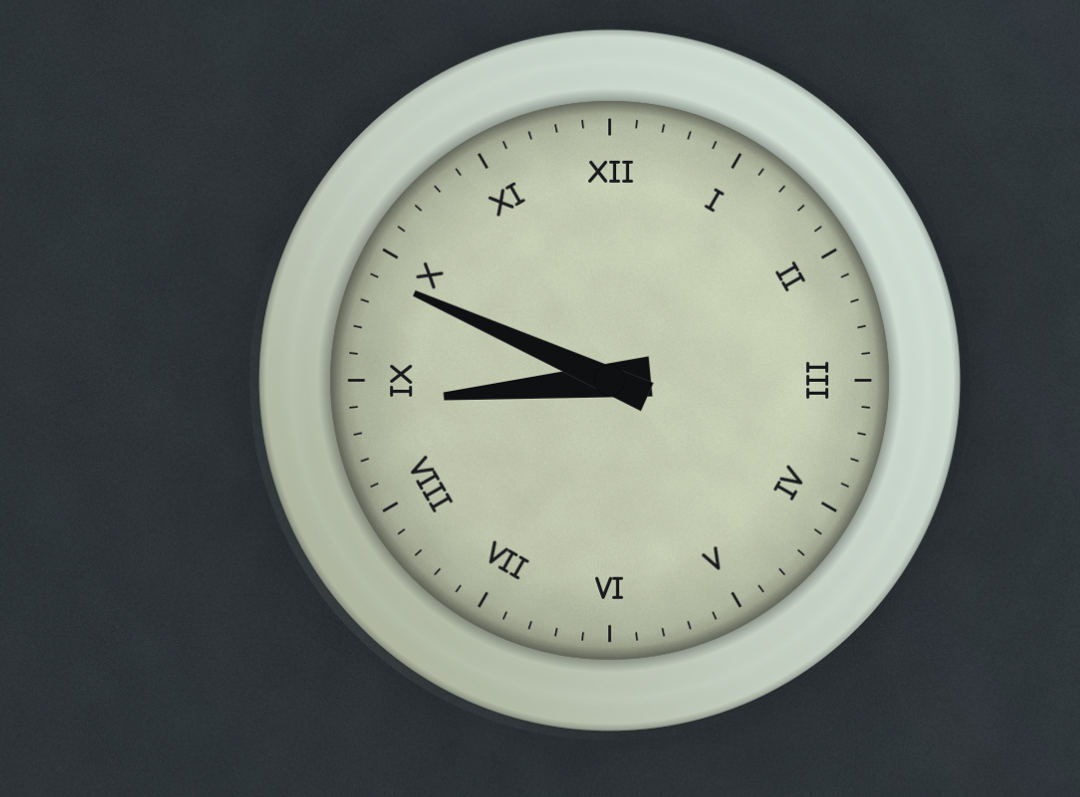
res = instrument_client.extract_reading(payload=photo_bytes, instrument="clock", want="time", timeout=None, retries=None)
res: 8:49
